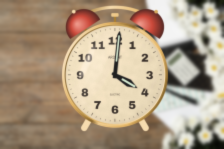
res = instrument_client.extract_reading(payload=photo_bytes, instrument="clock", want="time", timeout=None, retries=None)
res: 4:01
